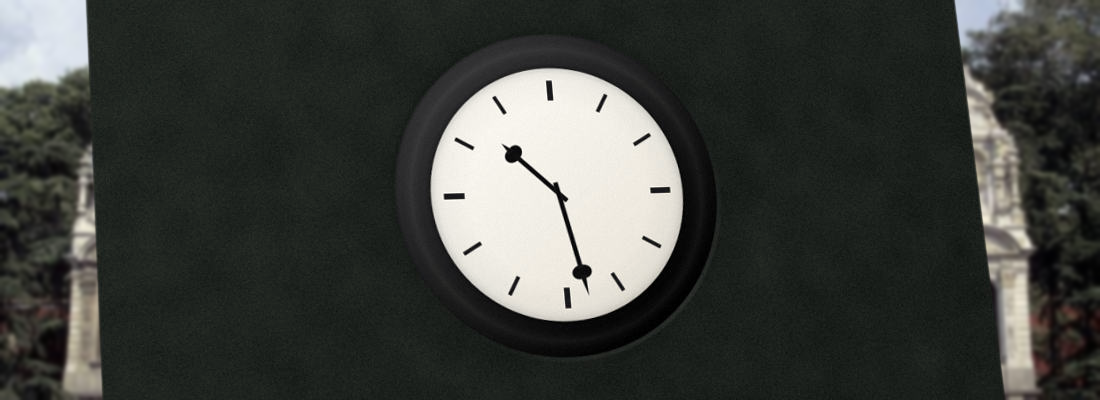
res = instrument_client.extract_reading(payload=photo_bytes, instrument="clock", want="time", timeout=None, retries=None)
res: 10:28
